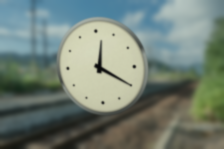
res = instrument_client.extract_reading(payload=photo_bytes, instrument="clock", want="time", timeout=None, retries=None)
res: 12:20
